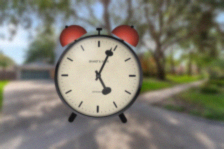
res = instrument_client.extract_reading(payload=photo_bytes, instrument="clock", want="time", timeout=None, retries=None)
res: 5:04
